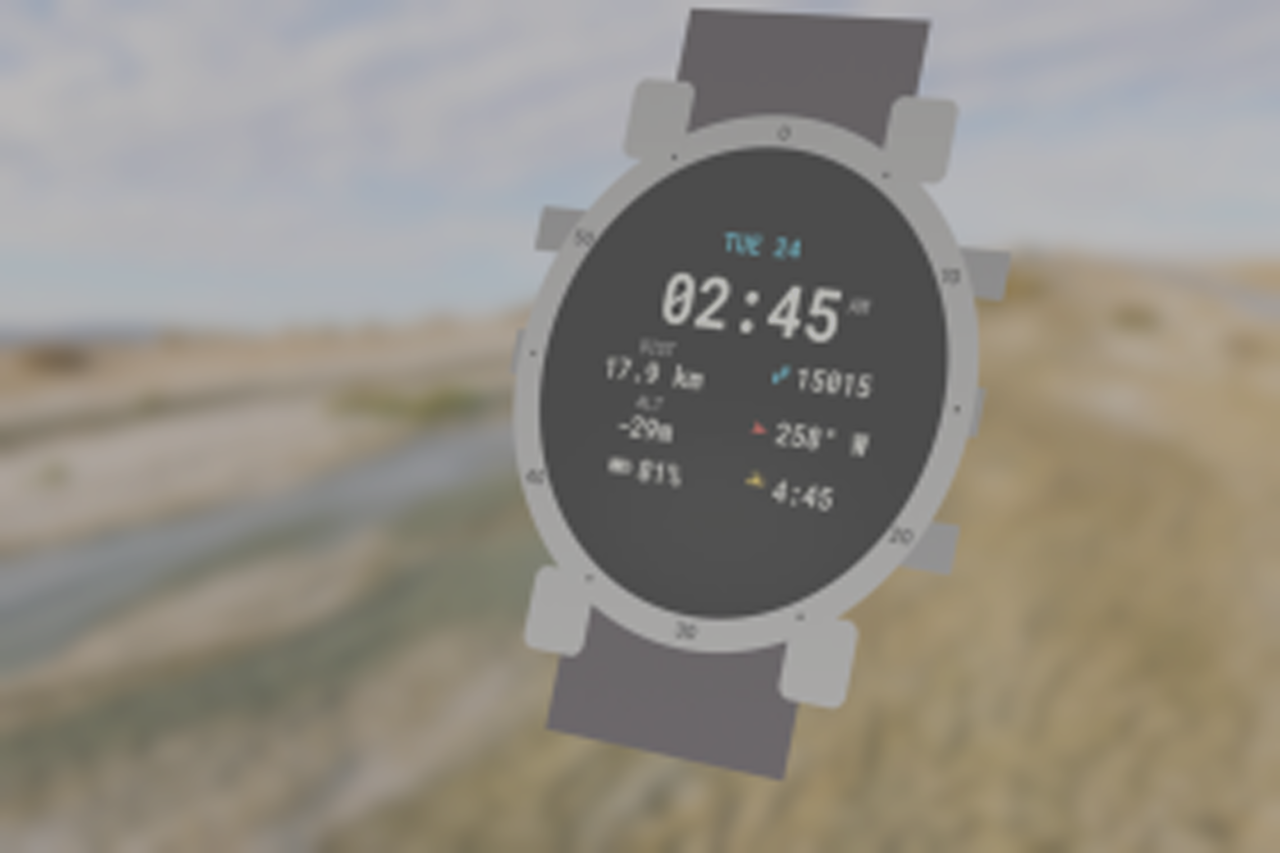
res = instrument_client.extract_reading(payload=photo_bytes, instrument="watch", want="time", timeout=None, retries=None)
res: 2:45
